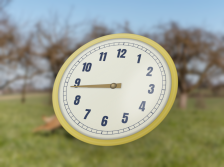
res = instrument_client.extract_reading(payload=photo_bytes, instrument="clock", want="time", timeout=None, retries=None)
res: 8:44
